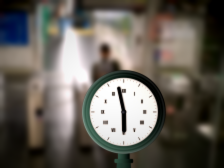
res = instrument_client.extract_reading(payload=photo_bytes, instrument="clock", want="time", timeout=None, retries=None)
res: 5:58
